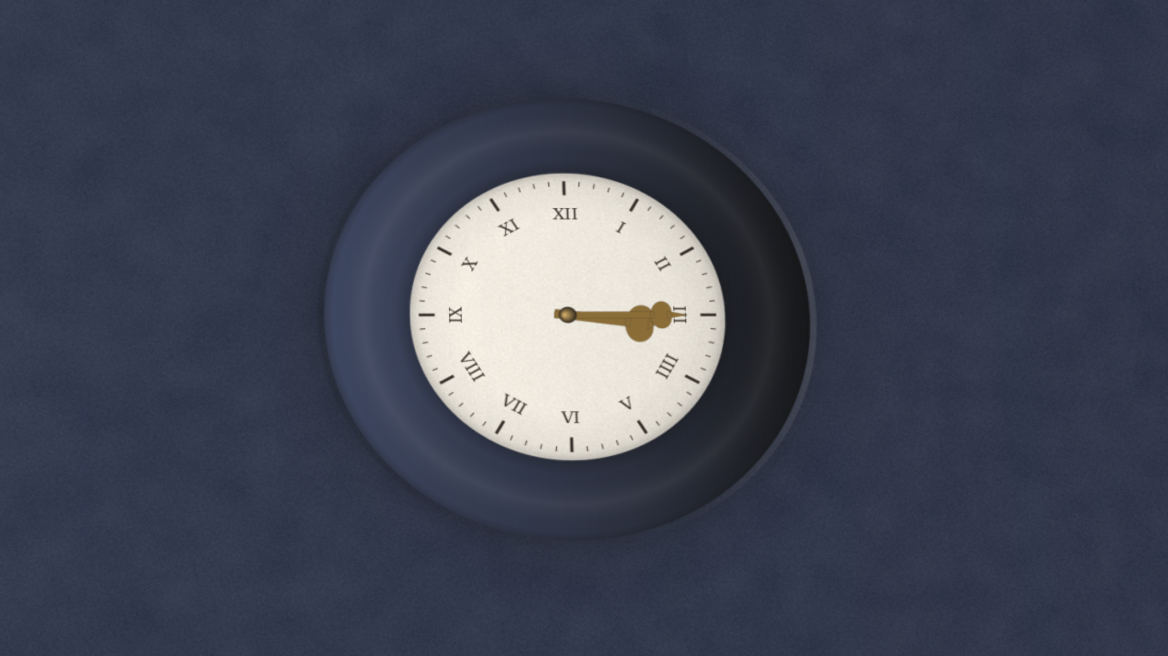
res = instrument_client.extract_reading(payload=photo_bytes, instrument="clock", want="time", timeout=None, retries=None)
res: 3:15
